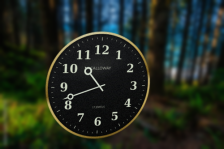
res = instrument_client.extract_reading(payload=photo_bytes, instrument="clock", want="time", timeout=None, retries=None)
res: 10:42
